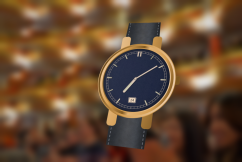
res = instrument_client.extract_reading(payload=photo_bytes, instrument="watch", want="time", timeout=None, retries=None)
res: 7:09
